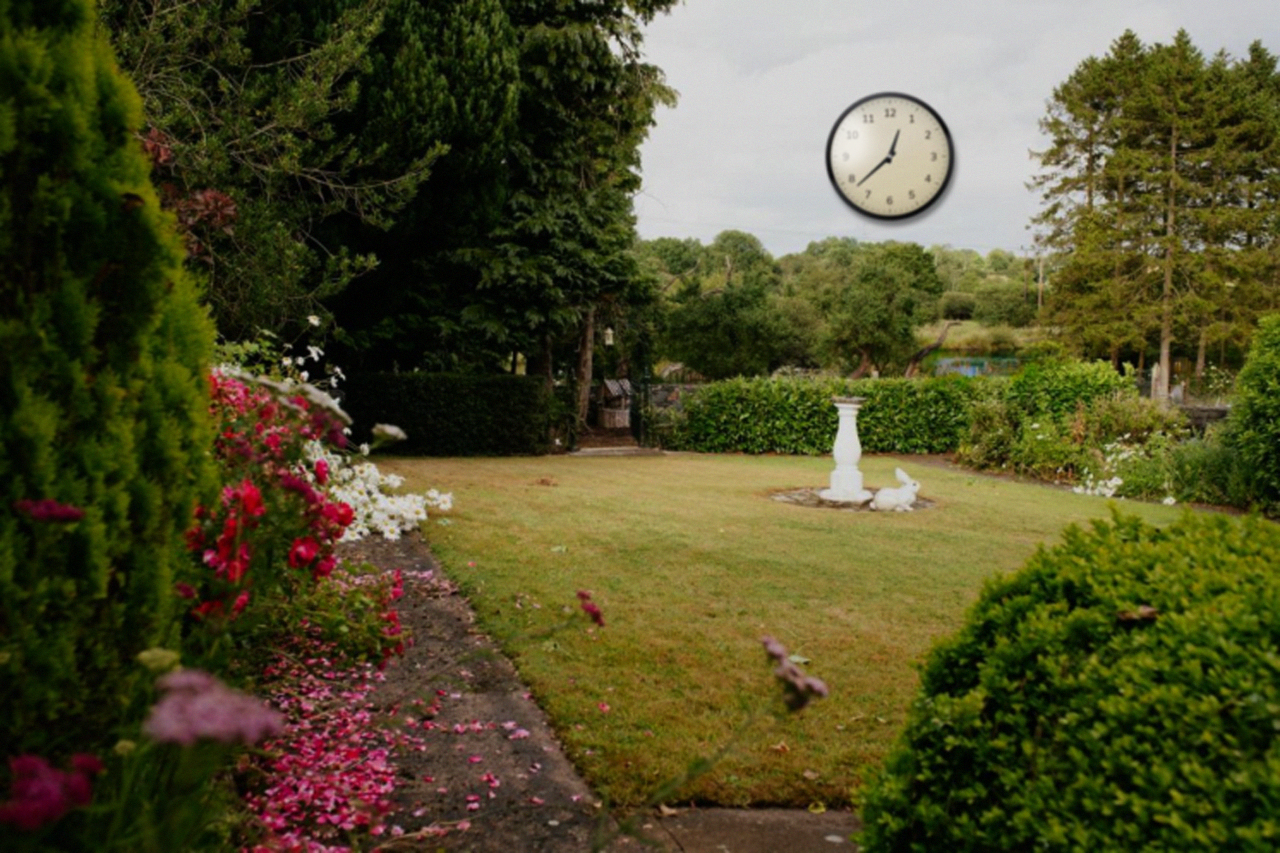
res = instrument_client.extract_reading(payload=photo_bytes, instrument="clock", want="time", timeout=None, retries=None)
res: 12:38
